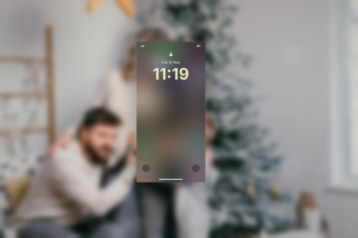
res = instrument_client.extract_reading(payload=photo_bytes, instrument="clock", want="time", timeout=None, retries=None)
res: 11:19
